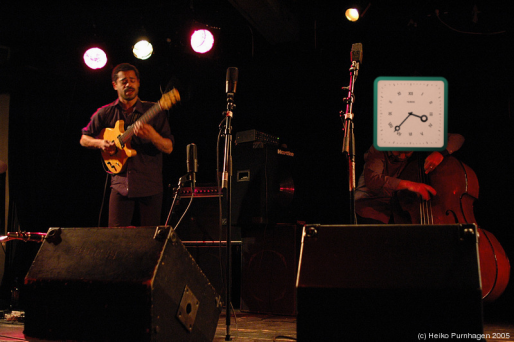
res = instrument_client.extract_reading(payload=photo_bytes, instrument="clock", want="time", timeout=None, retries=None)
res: 3:37
